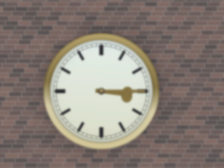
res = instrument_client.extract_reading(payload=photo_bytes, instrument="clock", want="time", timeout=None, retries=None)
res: 3:15
